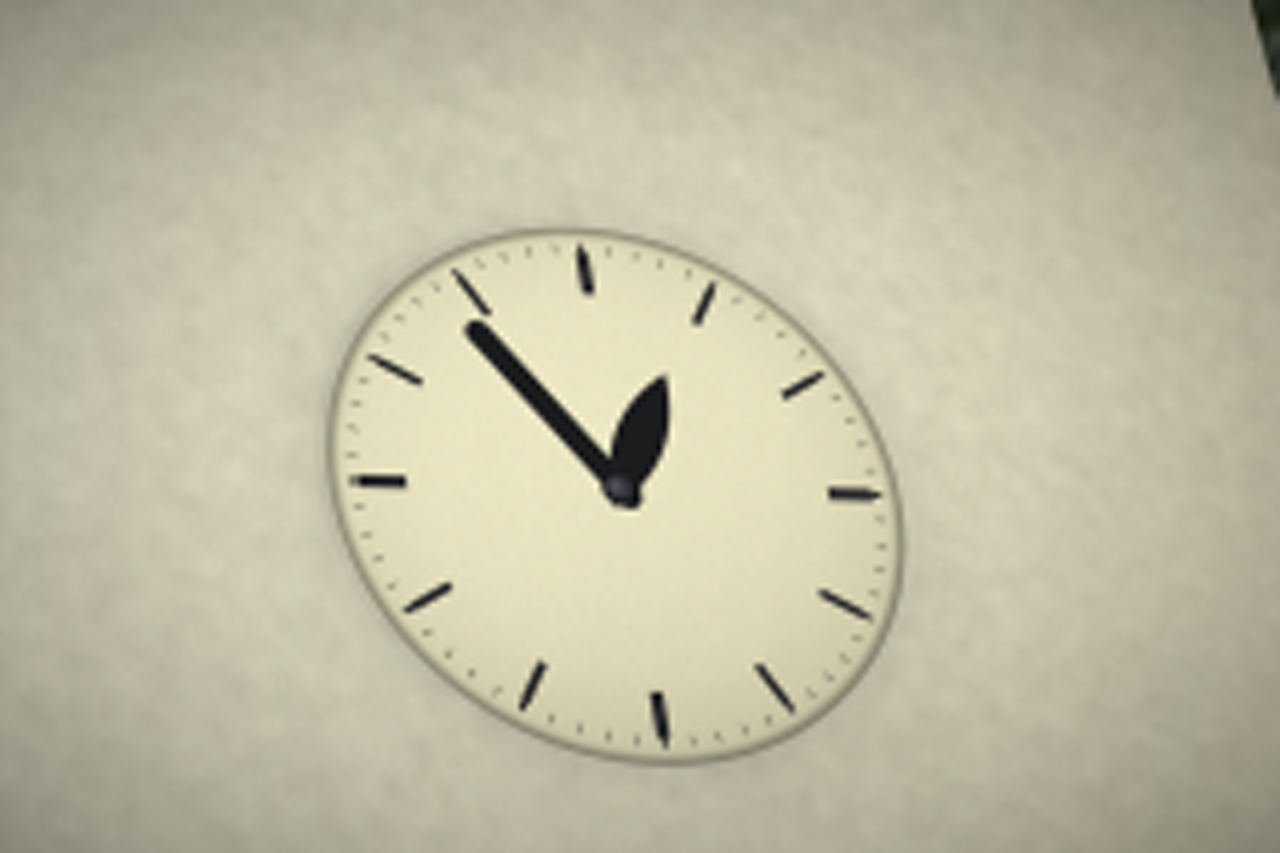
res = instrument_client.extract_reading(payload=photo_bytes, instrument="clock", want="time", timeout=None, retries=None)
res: 12:54
